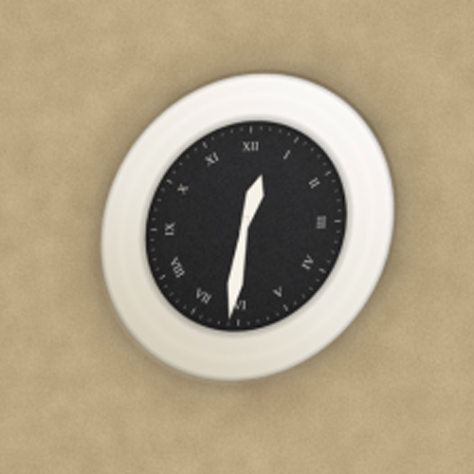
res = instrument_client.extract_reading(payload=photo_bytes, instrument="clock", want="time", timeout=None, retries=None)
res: 12:31
